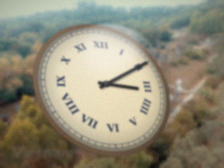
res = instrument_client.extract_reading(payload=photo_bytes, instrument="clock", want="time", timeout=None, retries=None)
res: 3:10
